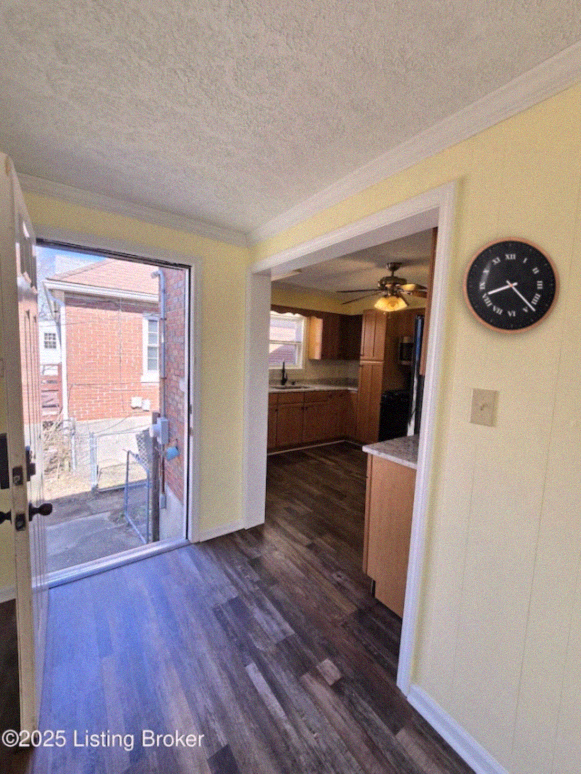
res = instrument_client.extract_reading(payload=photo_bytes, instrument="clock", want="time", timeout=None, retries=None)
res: 8:23
